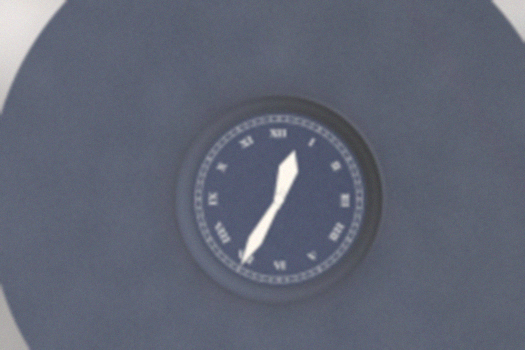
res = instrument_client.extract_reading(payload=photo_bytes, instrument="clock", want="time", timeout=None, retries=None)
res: 12:35
